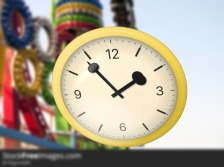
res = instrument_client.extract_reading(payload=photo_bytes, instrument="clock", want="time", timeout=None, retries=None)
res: 1:54
